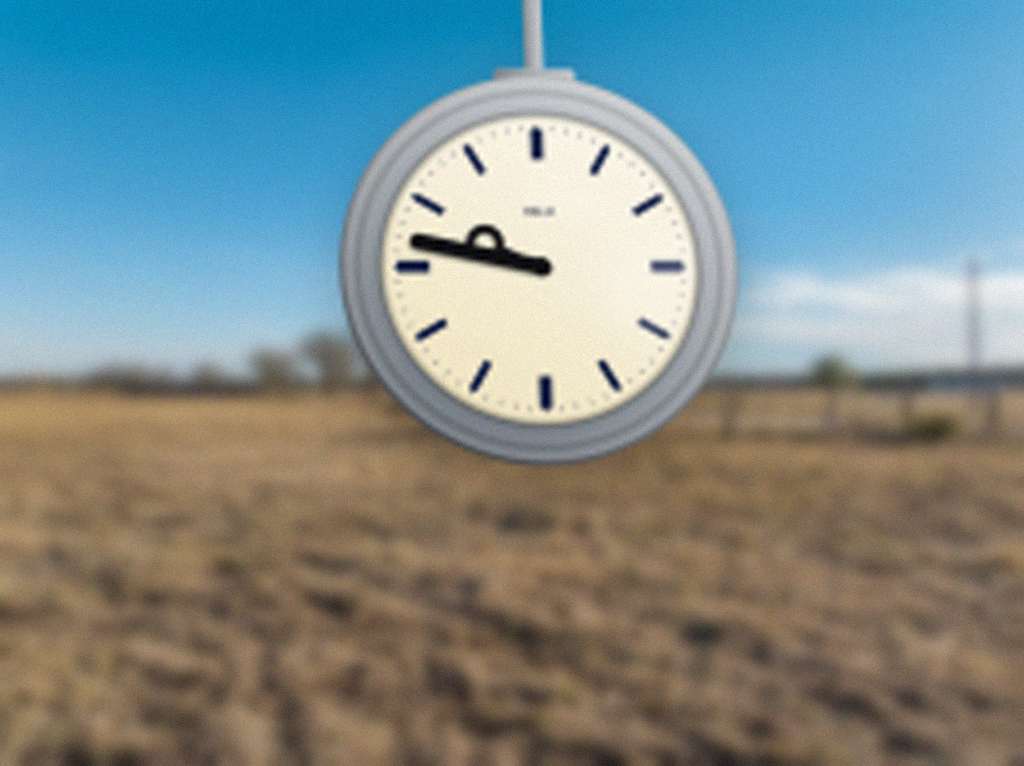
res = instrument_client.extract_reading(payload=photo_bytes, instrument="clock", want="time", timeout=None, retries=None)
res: 9:47
